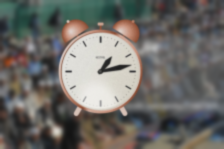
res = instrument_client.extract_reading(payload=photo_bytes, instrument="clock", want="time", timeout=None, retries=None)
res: 1:13
